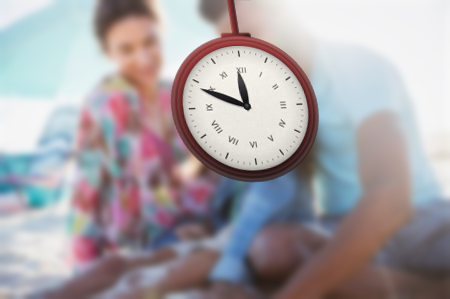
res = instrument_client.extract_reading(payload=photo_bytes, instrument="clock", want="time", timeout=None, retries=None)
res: 11:49
